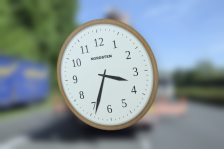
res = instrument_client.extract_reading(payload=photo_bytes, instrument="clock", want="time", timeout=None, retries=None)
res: 3:34
